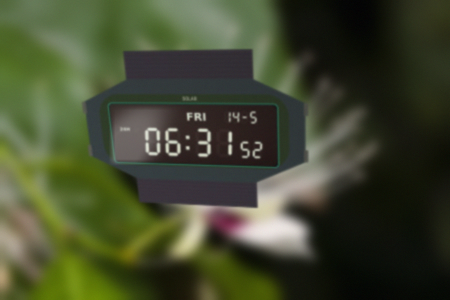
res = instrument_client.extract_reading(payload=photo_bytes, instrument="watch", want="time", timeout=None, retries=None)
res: 6:31:52
